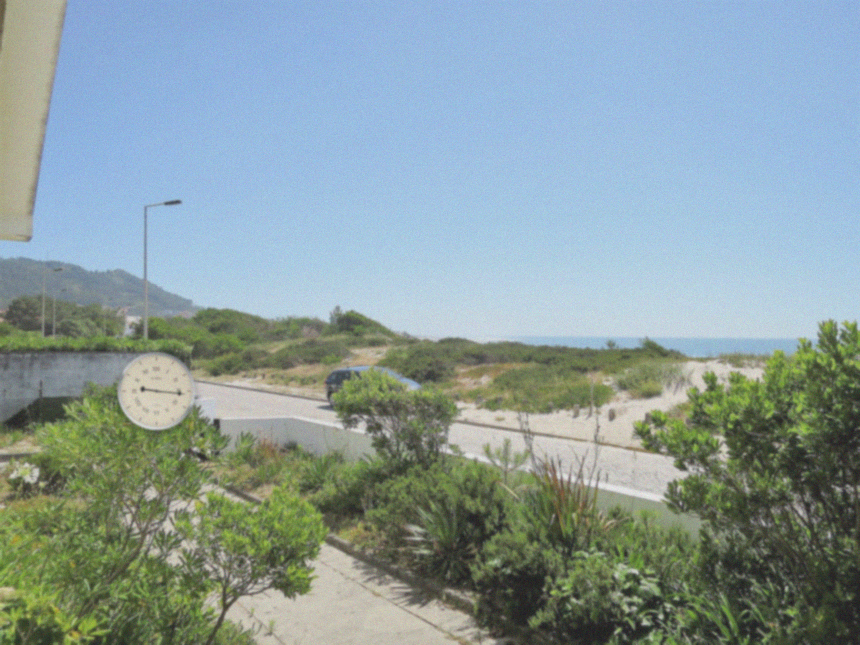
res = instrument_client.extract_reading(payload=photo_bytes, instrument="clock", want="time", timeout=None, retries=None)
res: 9:16
